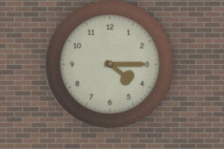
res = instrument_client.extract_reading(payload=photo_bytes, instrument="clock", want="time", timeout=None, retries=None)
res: 4:15
